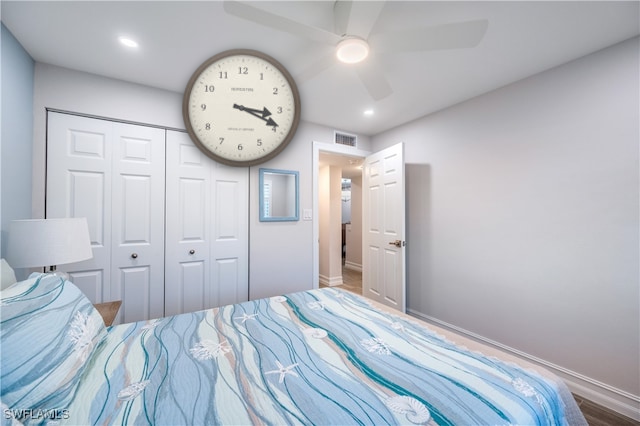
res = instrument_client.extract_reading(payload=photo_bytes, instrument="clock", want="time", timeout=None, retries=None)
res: 3:19
